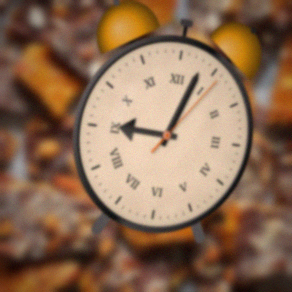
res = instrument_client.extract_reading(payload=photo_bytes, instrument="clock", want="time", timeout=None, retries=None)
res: 9:03:06
